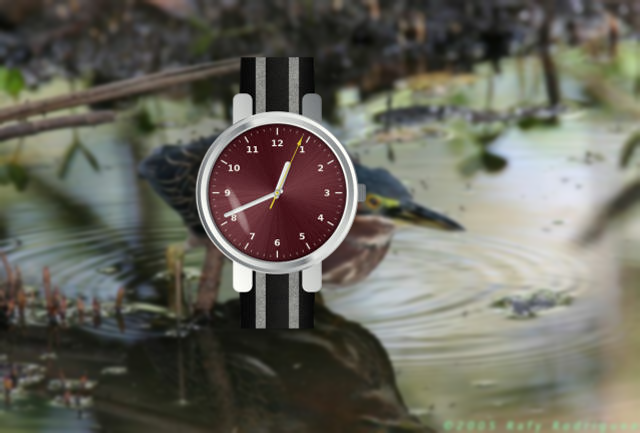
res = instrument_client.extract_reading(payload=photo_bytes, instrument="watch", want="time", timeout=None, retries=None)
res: 12:41:04
